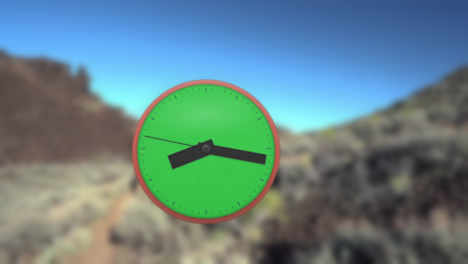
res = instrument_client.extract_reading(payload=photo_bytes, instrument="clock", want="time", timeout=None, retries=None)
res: 8:16:47
